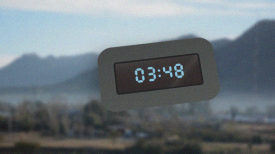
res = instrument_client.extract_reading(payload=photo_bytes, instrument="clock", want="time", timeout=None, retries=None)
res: 3:48
